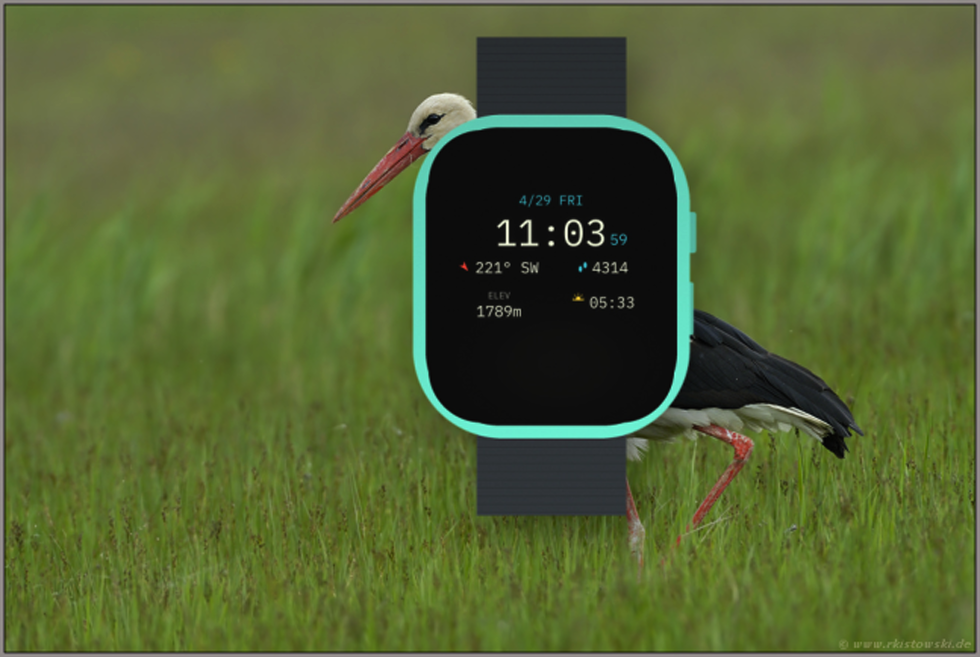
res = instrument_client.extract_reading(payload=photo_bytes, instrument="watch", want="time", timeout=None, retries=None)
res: 11:03:59
